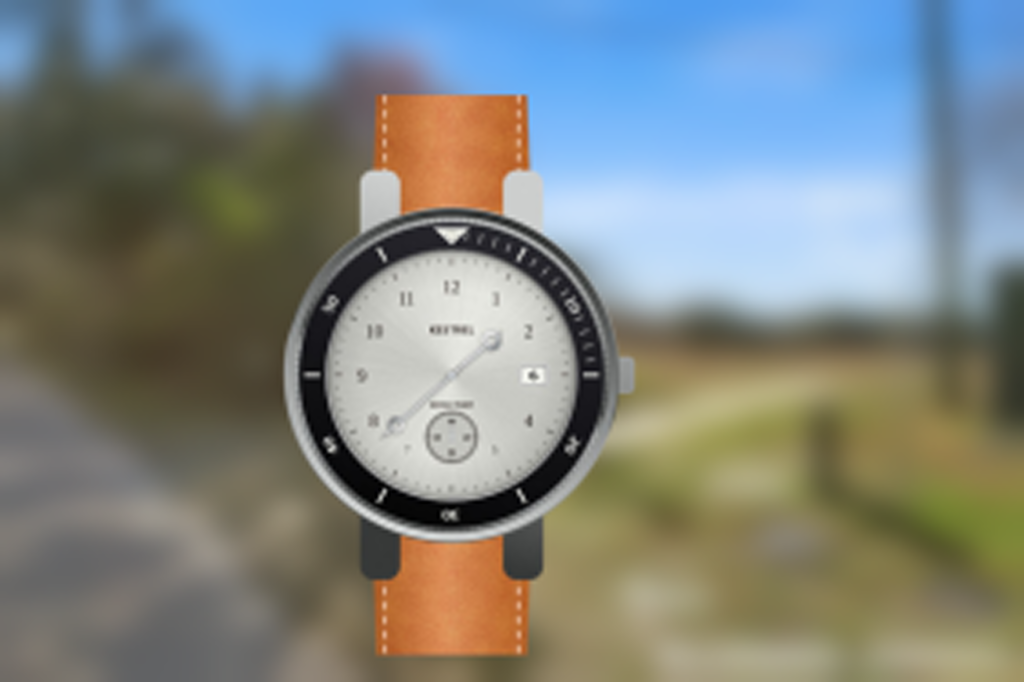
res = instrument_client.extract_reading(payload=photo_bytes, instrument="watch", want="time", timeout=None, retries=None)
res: 1:38
